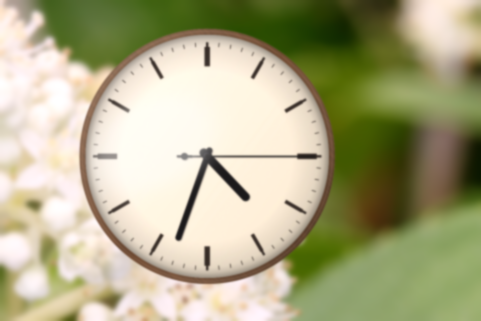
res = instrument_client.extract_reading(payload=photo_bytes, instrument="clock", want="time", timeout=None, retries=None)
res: 4:33:15
